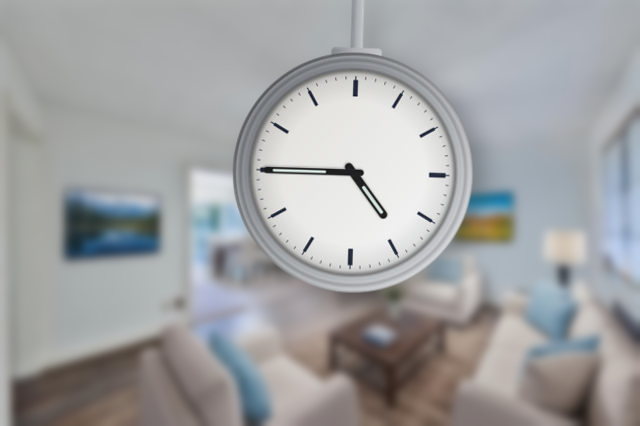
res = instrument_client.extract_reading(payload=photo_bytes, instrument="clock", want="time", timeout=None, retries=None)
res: 4:45
